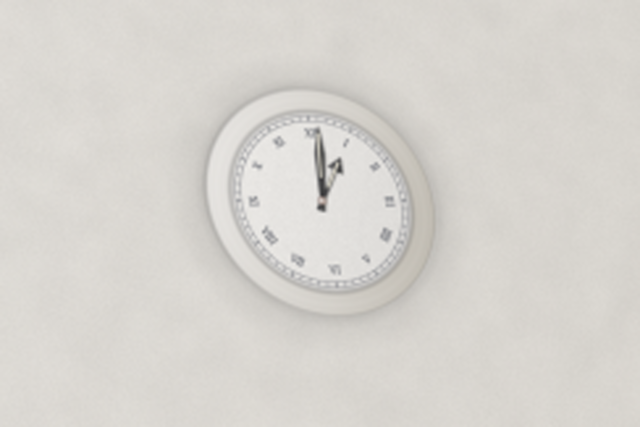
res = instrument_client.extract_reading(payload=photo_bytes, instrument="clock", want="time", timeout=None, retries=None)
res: 1:01
